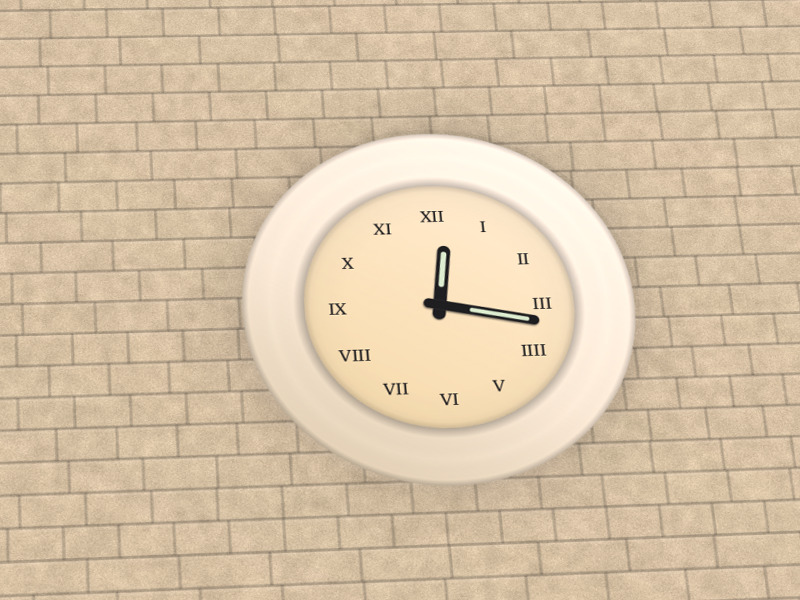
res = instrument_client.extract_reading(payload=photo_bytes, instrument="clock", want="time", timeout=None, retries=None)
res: 12:17
